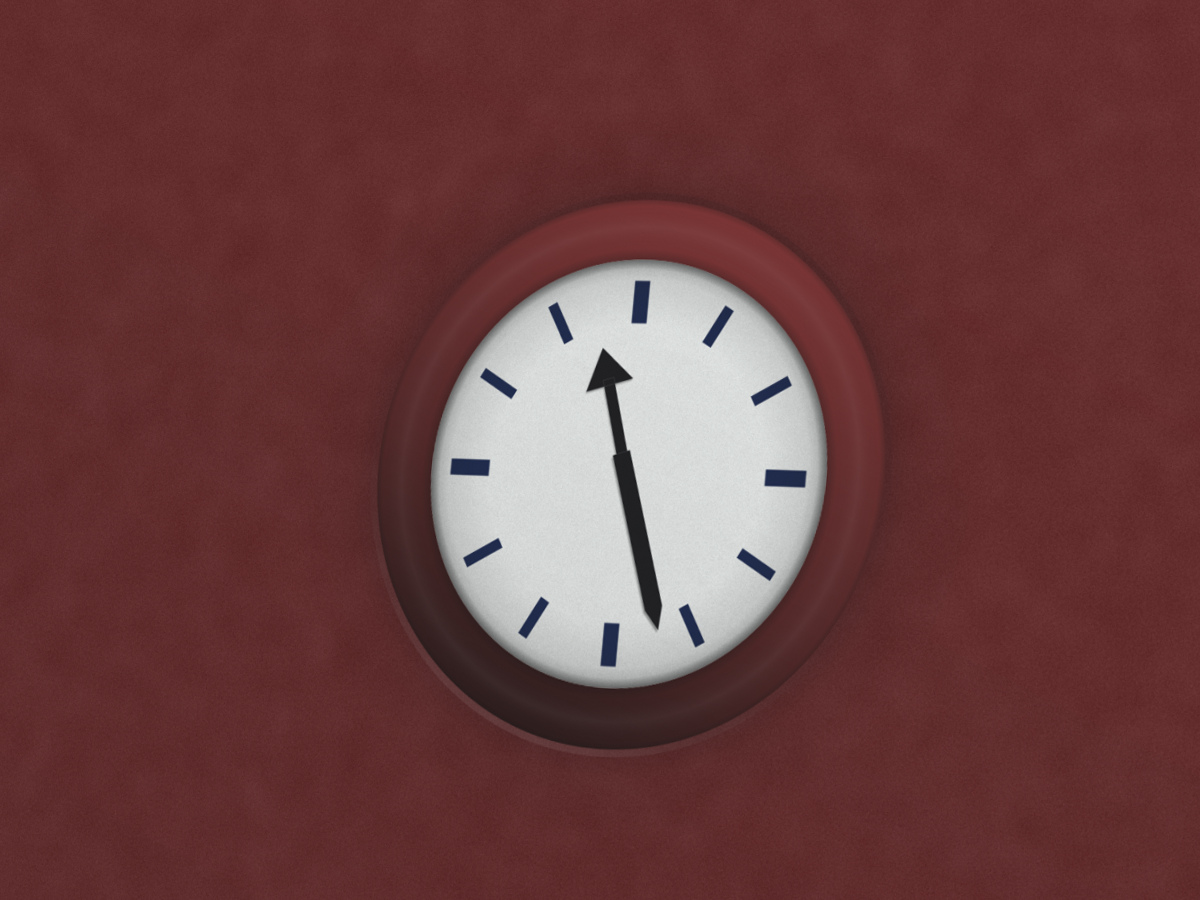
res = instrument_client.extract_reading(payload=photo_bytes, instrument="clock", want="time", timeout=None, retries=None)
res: 11:27
